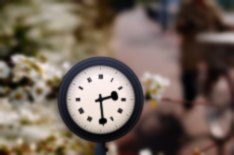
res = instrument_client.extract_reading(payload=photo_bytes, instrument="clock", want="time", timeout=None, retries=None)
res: 2:29
